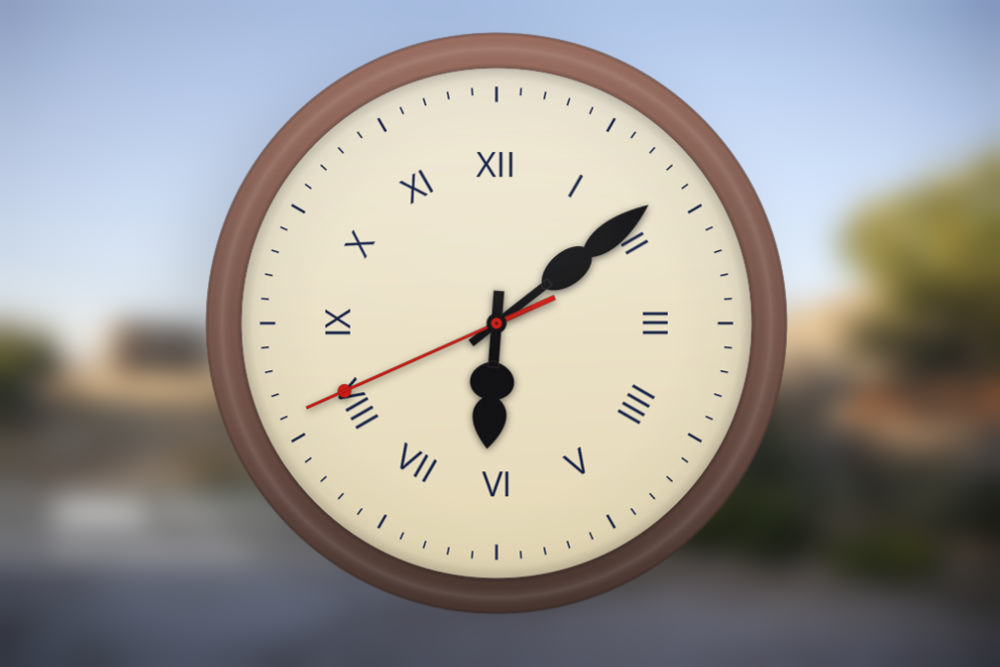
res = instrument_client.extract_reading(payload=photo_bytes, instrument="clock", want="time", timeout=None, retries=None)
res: 6:08:41
